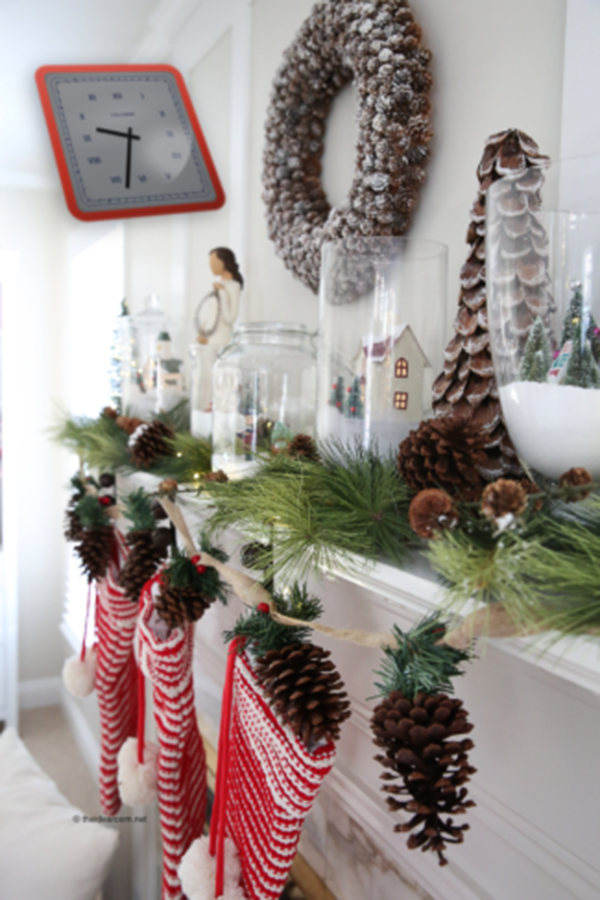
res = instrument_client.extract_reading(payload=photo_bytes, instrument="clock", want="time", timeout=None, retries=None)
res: 9:33
